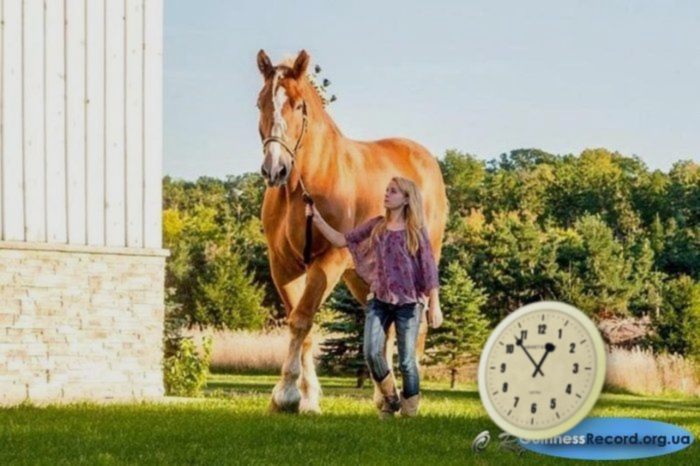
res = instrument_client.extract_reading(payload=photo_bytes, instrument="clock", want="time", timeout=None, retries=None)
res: 12:53
